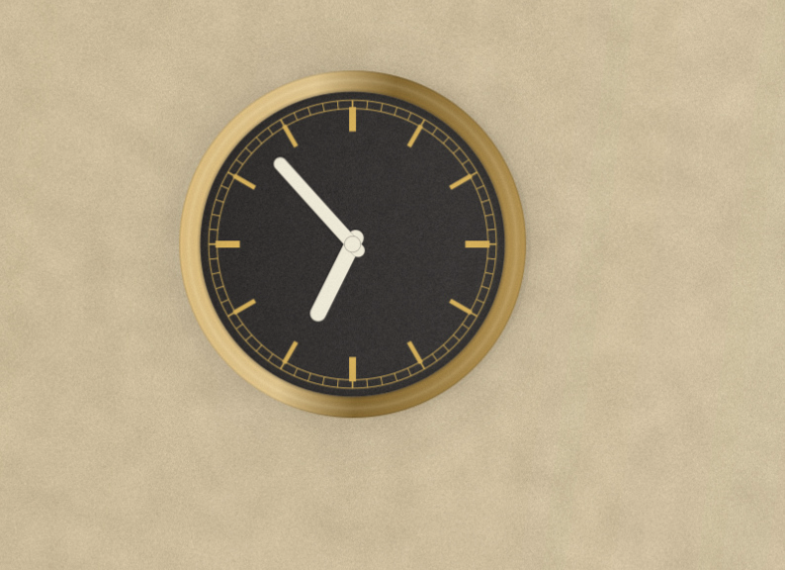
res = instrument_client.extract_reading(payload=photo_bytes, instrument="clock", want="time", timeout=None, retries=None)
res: 6:53
